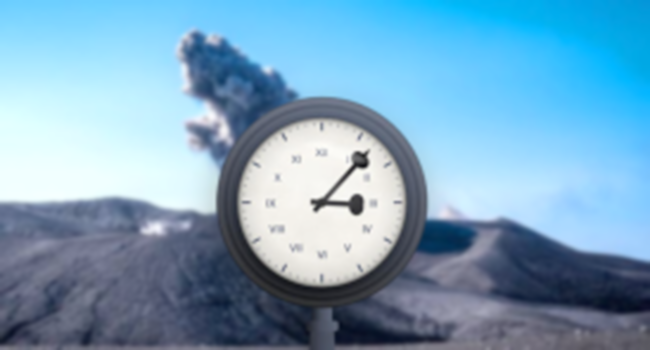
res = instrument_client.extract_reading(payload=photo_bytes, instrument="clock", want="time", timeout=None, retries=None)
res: 3:07
